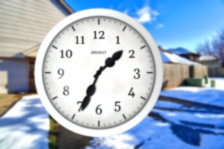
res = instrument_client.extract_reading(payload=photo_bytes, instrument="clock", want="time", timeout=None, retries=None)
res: 1:34
